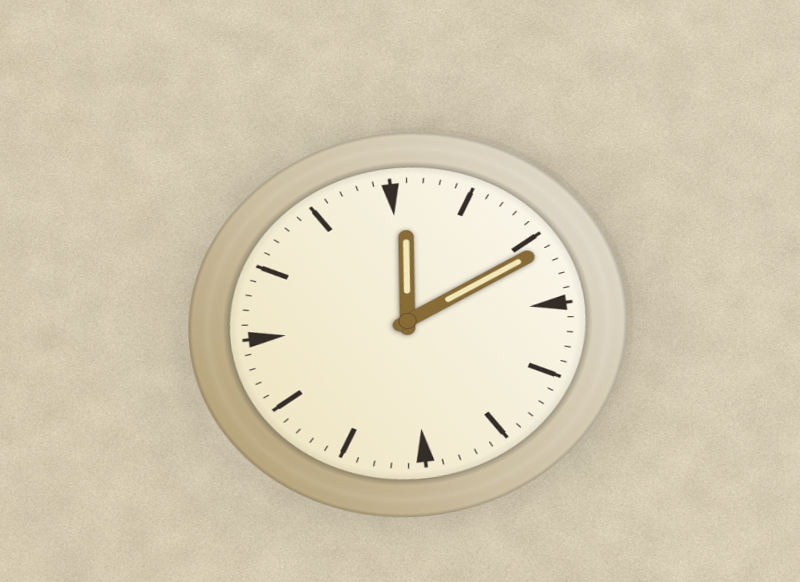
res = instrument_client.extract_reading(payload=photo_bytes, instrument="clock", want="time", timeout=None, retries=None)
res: 12:11
